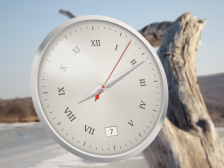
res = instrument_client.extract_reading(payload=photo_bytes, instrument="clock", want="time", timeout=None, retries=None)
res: 8:11:07
